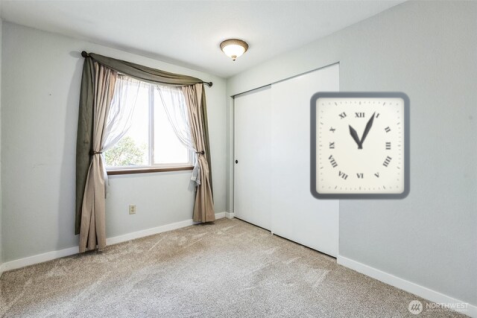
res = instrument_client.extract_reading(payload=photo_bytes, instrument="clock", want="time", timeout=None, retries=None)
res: 11:04
